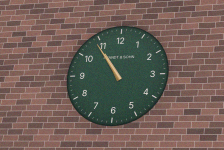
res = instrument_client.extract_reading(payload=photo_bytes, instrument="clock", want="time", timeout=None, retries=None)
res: 10:54
